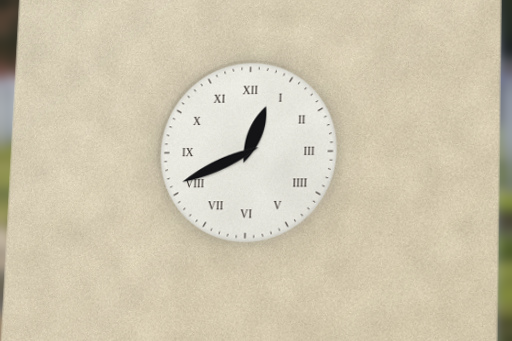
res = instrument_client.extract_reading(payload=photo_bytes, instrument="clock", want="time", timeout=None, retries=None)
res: 12:41
